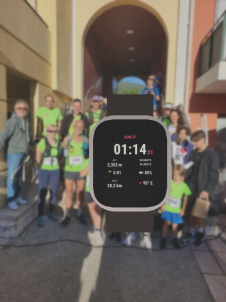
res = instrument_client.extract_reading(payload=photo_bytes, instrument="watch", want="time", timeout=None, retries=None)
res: 1:14
